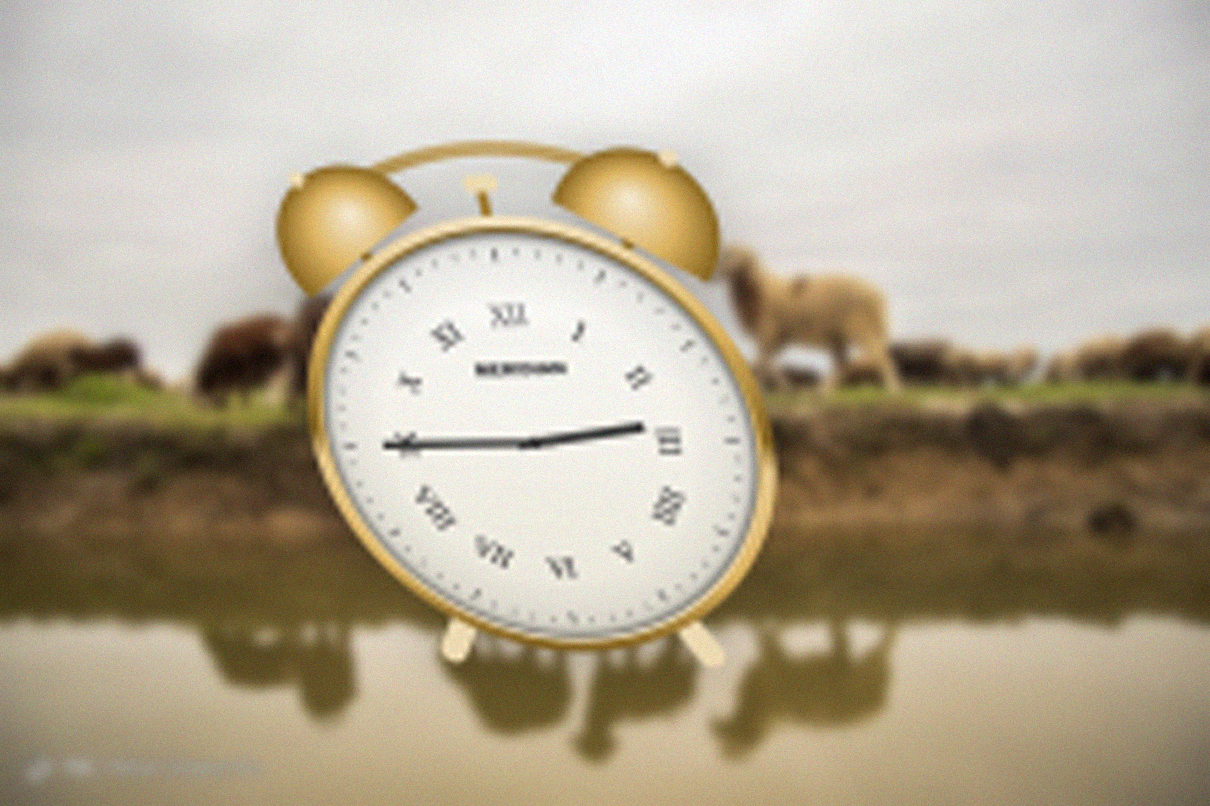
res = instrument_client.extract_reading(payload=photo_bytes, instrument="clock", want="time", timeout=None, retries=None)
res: 2:45
